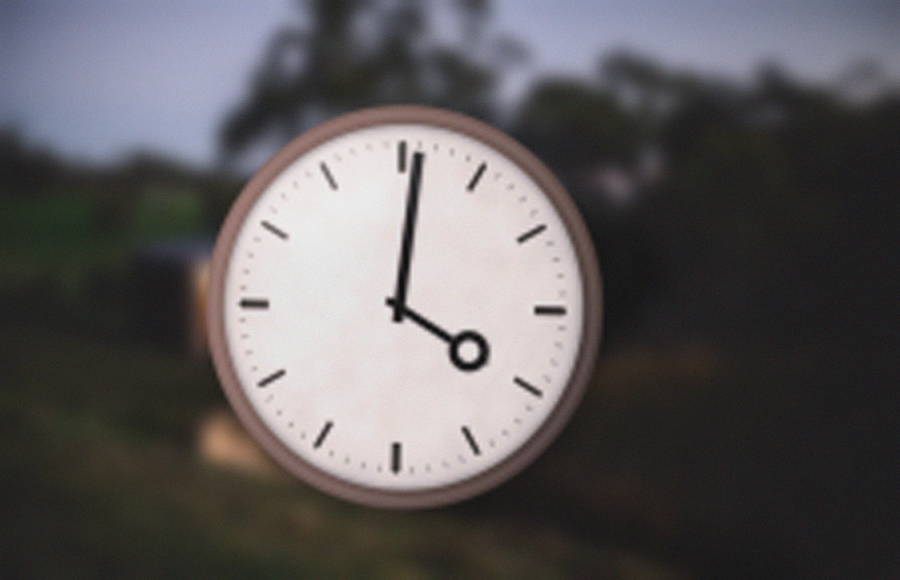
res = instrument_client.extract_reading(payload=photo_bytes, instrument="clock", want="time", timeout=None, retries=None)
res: 4:01
